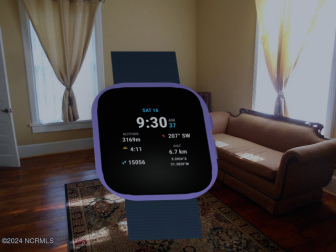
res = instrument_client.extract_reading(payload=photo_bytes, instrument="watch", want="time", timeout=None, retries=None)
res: 9:30
